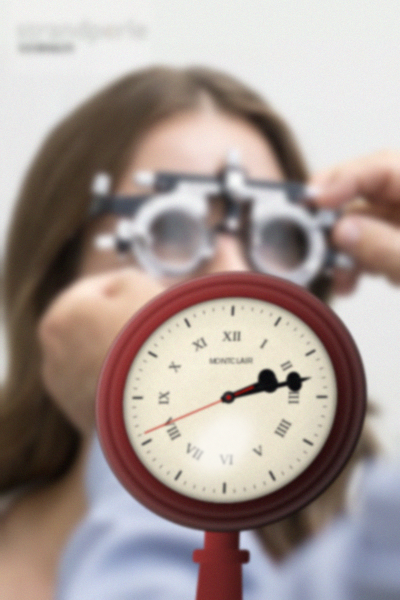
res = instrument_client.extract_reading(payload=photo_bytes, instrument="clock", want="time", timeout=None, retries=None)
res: 2:12:41
